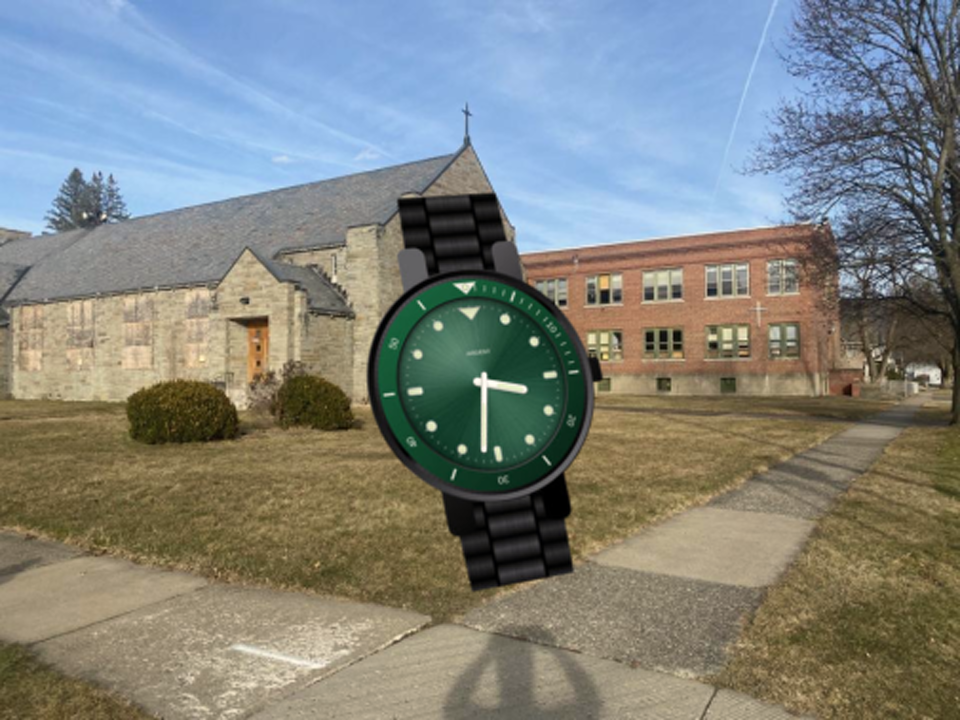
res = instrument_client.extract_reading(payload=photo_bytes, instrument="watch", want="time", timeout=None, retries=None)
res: 3:32
